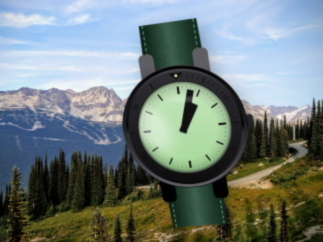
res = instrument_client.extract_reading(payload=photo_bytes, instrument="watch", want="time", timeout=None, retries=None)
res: 1:03
